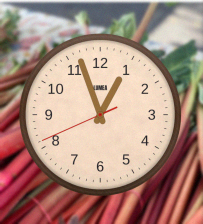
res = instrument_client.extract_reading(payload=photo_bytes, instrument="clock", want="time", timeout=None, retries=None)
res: 12:56:41
